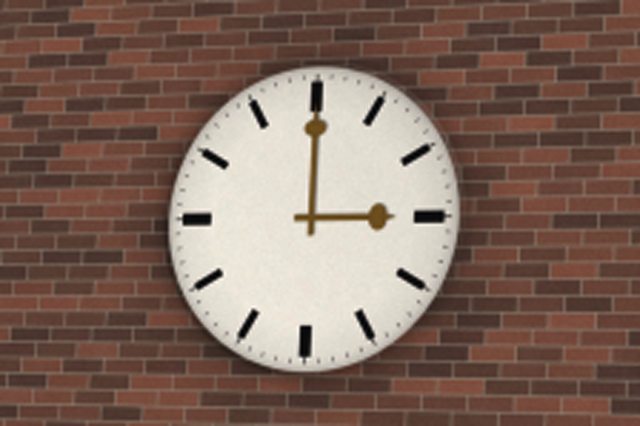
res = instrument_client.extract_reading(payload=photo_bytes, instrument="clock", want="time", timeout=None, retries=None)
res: 3:00
